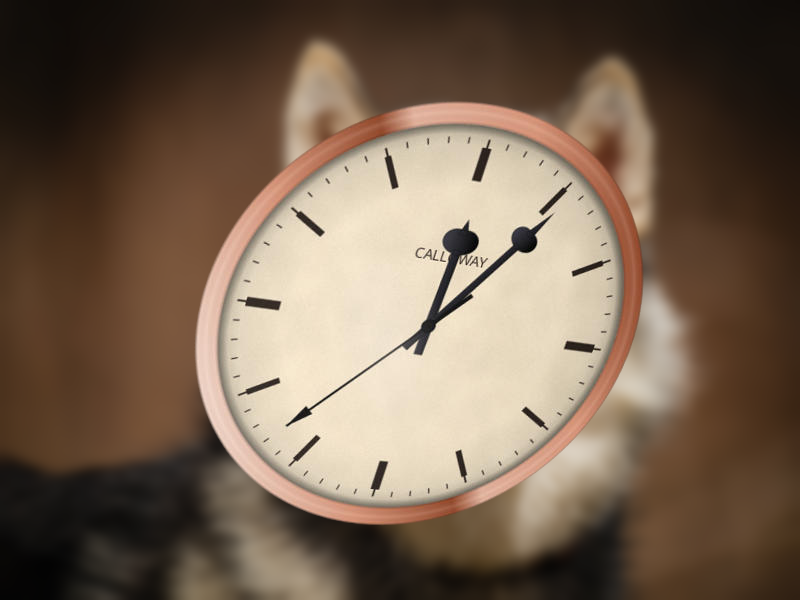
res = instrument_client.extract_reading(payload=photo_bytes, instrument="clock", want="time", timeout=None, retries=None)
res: 12:05:37
